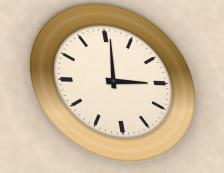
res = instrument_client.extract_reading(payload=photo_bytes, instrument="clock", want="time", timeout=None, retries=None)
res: 3:01
